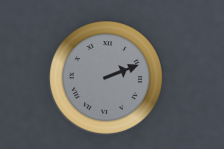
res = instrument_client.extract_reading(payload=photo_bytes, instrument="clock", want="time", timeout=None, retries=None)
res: 2:11
